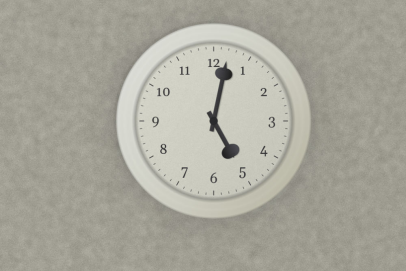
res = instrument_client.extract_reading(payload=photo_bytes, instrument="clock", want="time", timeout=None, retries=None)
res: 5:02
